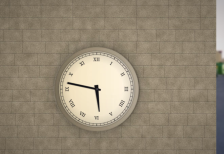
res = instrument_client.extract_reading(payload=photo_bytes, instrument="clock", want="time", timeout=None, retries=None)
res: 5:47
